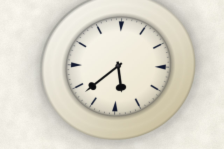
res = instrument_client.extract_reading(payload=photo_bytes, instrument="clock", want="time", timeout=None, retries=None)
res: 5:38
